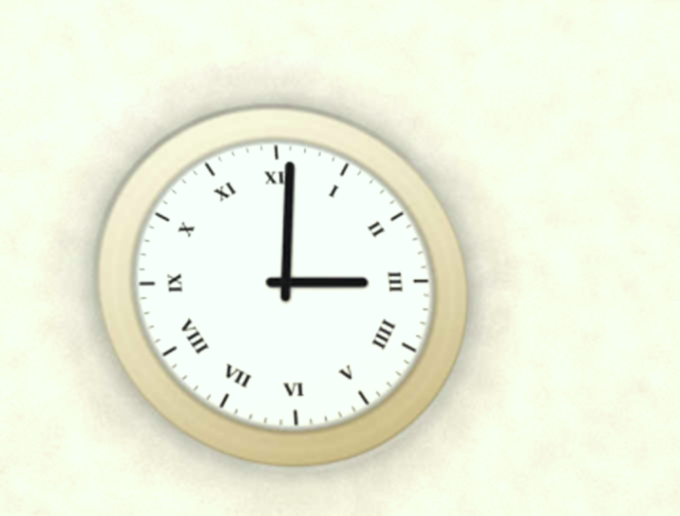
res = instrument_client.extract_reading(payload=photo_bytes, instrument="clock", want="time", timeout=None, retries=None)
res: 3:01
